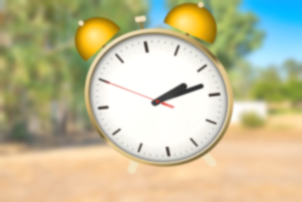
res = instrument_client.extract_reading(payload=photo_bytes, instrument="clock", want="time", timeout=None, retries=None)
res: 2:12:50
